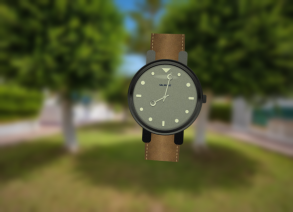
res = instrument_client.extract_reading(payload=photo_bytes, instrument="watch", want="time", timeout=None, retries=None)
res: 8:02
